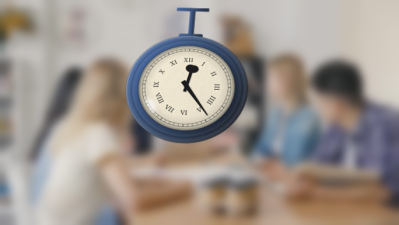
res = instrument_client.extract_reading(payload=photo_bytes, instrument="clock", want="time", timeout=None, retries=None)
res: 12:24
